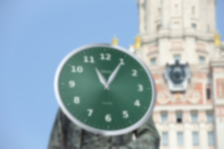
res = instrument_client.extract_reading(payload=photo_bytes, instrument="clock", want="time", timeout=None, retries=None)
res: 11:05
